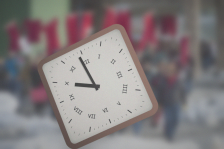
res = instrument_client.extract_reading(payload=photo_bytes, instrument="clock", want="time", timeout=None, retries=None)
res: 9:59
